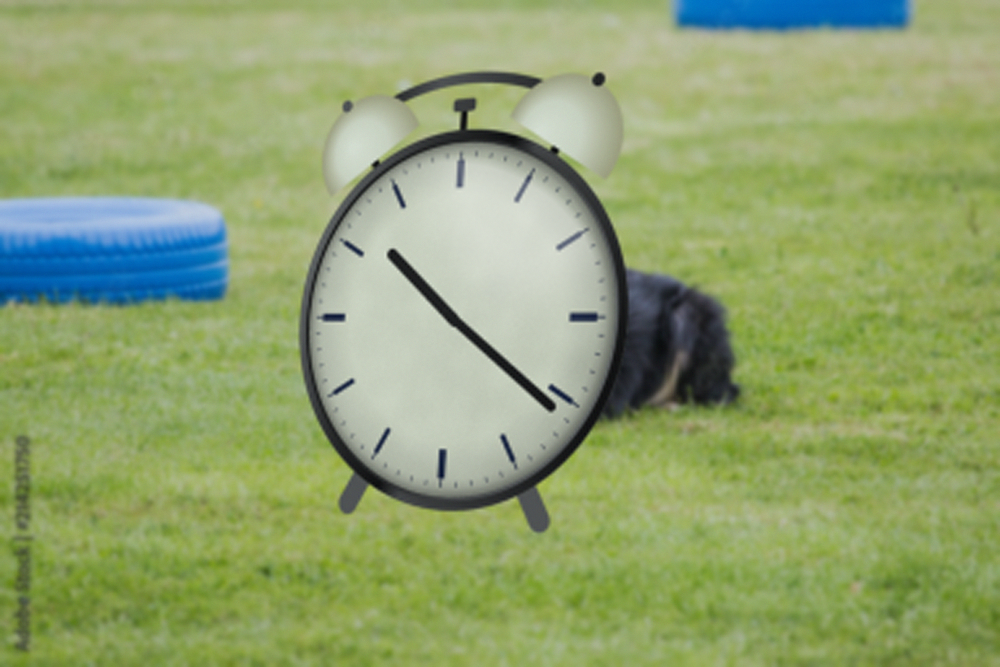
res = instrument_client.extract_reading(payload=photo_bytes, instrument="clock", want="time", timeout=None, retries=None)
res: 10:21
